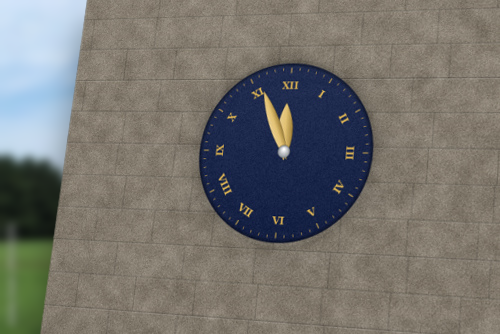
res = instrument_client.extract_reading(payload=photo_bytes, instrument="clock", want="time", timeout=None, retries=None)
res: 11:56
